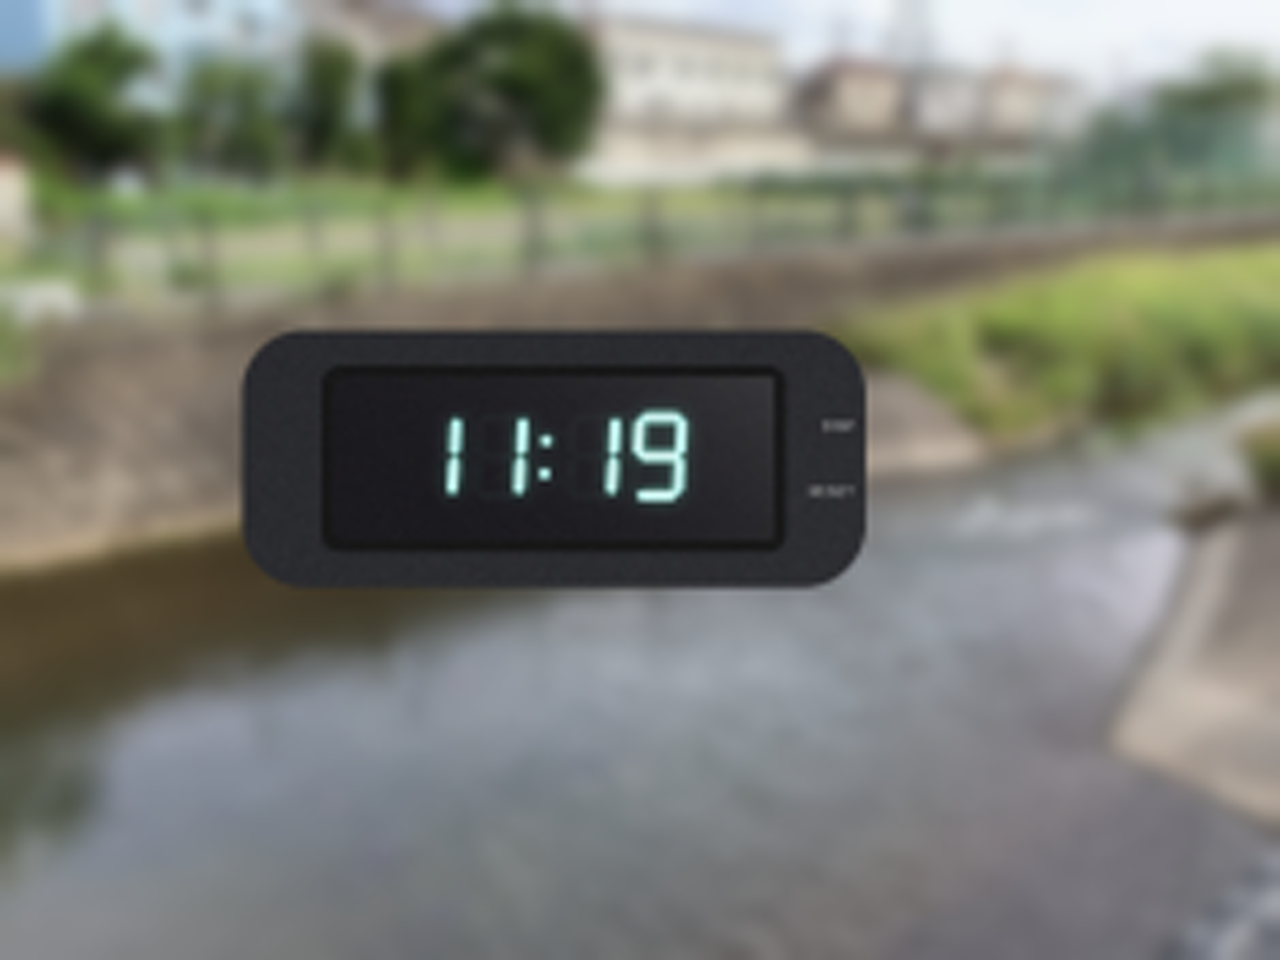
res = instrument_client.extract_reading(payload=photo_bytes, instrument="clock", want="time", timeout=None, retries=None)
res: 11:19
